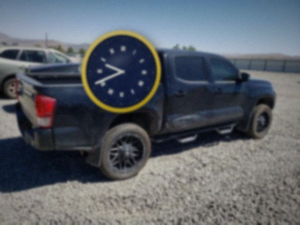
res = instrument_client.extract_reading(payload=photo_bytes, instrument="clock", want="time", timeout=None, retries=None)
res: 9:41
